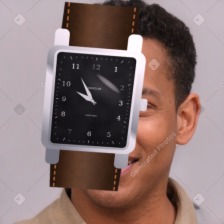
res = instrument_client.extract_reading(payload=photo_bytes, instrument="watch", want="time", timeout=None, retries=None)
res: 9:55
